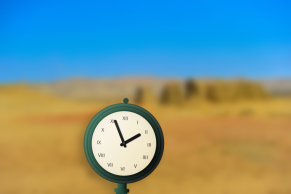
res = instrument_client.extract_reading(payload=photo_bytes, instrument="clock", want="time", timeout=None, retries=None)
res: 1:56
